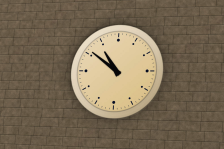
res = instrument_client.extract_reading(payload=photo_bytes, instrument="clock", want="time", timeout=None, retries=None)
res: 10:51
